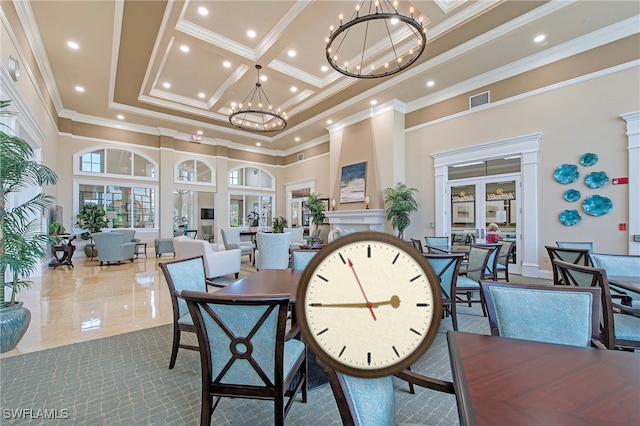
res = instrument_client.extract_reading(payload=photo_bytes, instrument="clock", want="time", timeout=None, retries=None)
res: 2:44:56
